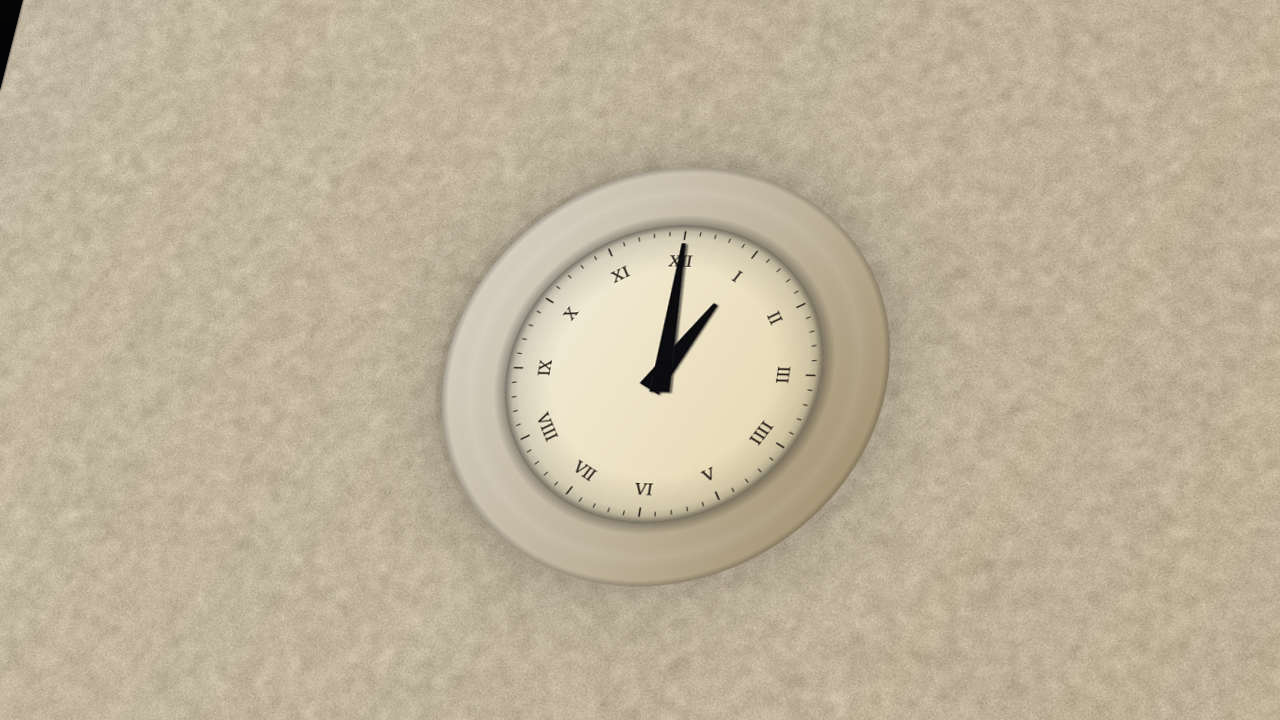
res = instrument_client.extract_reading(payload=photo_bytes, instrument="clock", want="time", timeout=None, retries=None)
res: 1:00
